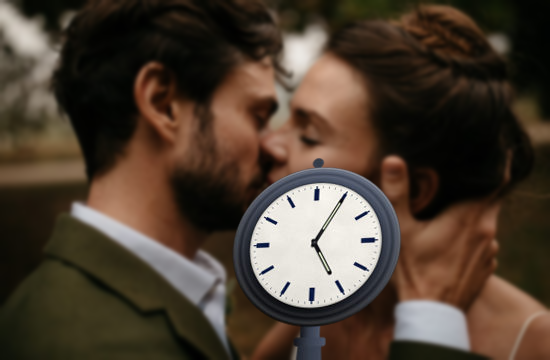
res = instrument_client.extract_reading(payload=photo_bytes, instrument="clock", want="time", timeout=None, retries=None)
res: 5:05
